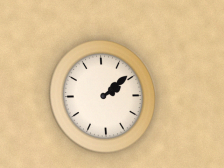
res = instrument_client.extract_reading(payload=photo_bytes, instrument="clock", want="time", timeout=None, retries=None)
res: 2:09
